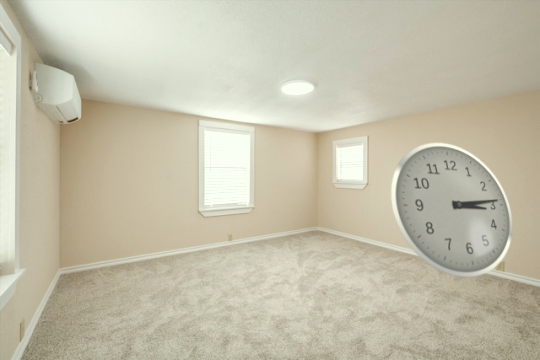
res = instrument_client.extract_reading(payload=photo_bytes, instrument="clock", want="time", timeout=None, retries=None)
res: 3:14
